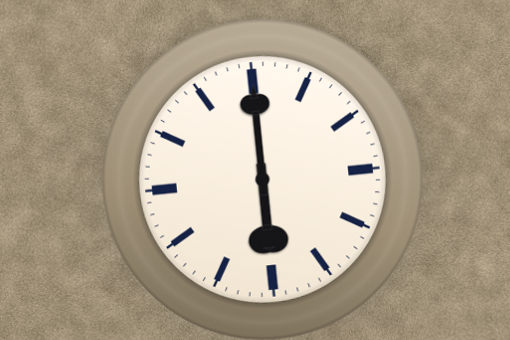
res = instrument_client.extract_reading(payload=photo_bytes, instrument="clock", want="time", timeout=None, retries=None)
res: 6:00
